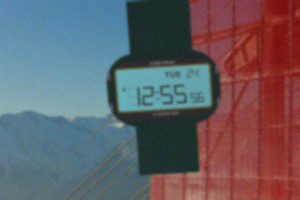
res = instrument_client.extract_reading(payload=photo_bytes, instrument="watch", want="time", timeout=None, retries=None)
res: 12:55
